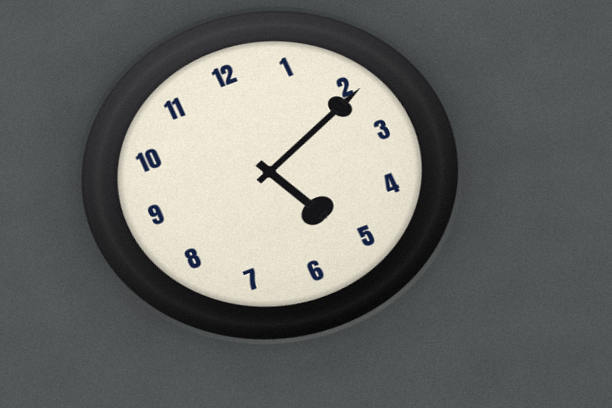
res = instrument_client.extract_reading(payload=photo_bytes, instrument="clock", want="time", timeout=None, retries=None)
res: 5:11
